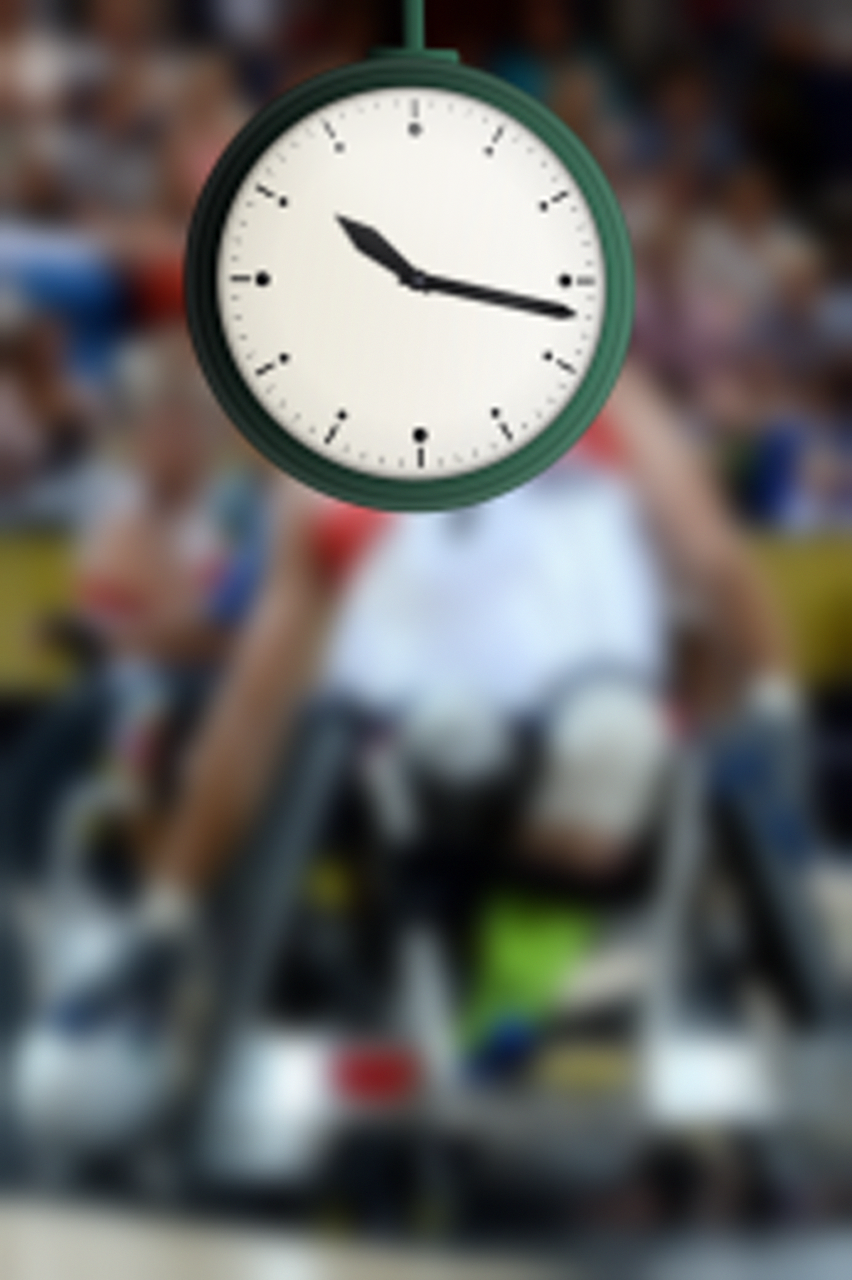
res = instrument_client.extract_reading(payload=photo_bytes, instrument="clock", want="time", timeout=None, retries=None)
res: 10:17
